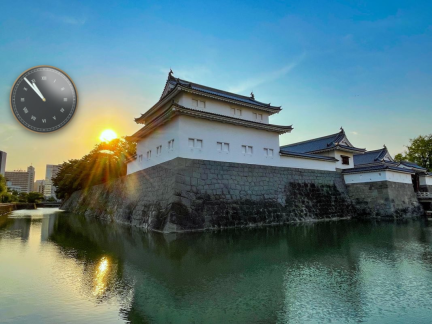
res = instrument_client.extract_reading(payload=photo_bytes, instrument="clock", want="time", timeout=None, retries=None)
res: 10:53
